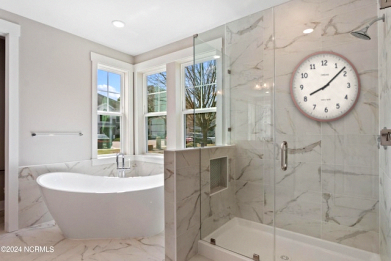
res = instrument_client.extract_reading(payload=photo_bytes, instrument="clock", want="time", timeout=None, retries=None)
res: 8:08
